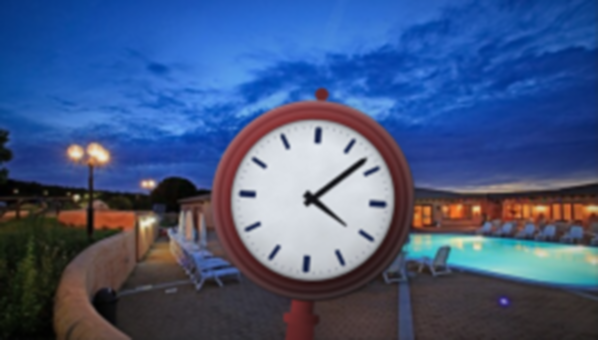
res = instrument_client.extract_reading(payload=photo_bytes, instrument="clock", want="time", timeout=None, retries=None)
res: 4:08
